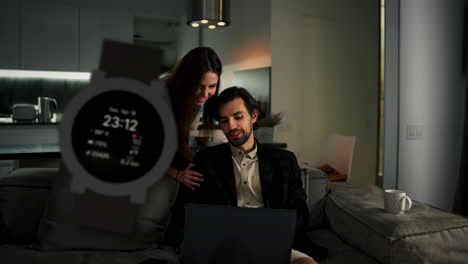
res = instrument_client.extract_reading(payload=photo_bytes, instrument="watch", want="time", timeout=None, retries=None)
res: 23:12
